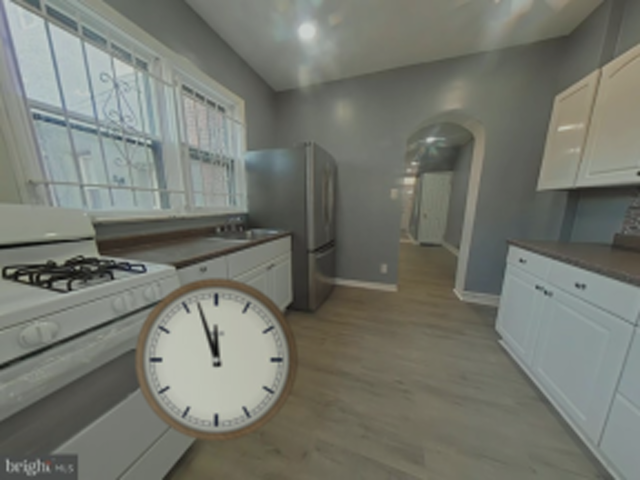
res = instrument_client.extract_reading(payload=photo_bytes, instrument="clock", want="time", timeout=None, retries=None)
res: 11:57
